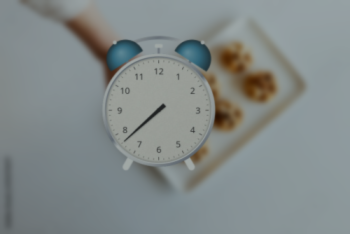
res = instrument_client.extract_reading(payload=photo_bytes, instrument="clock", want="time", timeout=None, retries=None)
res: 7:38
